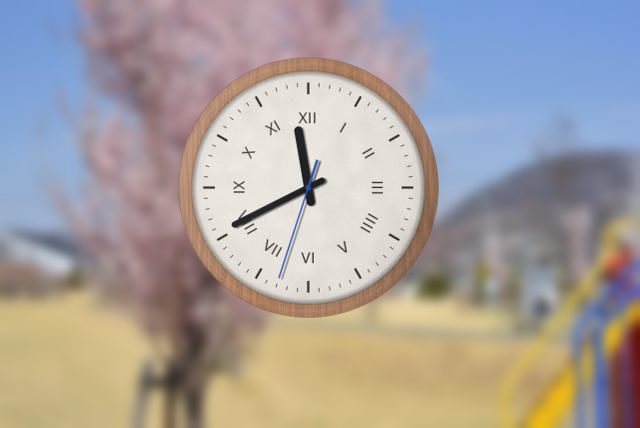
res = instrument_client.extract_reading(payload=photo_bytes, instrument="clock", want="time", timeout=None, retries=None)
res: 11:40:33
